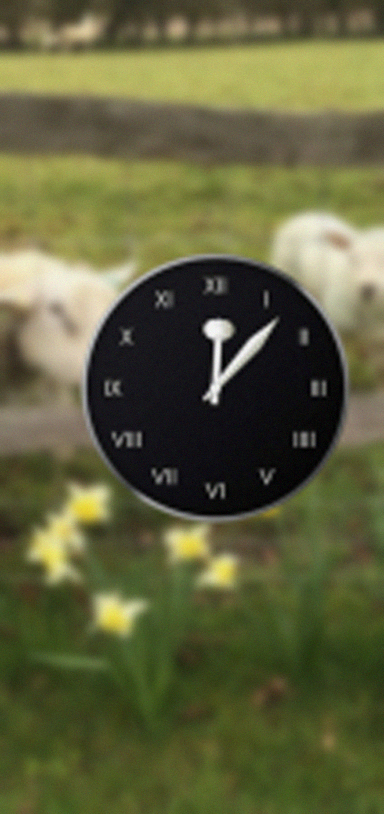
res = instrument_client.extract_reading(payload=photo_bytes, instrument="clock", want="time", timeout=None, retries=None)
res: 12:07
